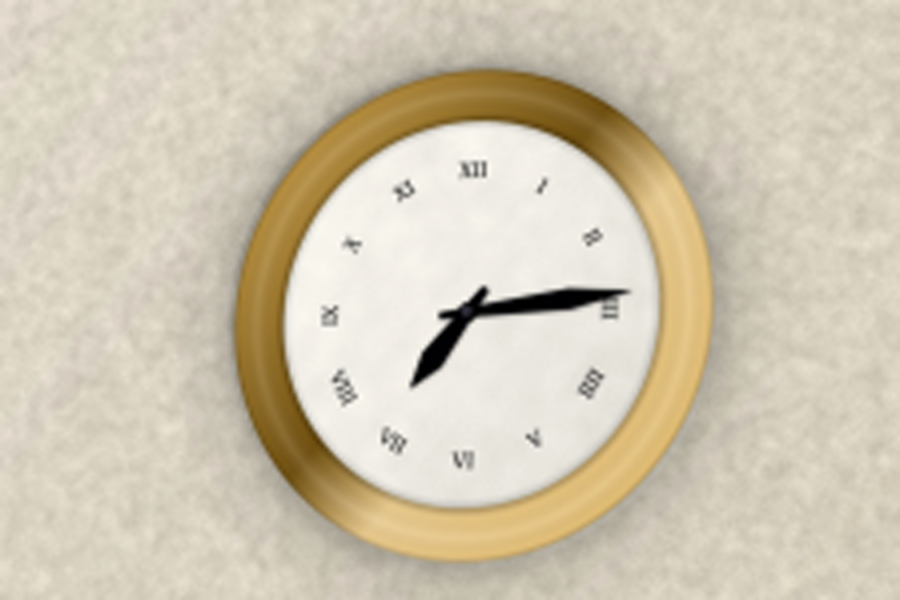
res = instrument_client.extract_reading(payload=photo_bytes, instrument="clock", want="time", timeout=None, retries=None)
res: 7:14
